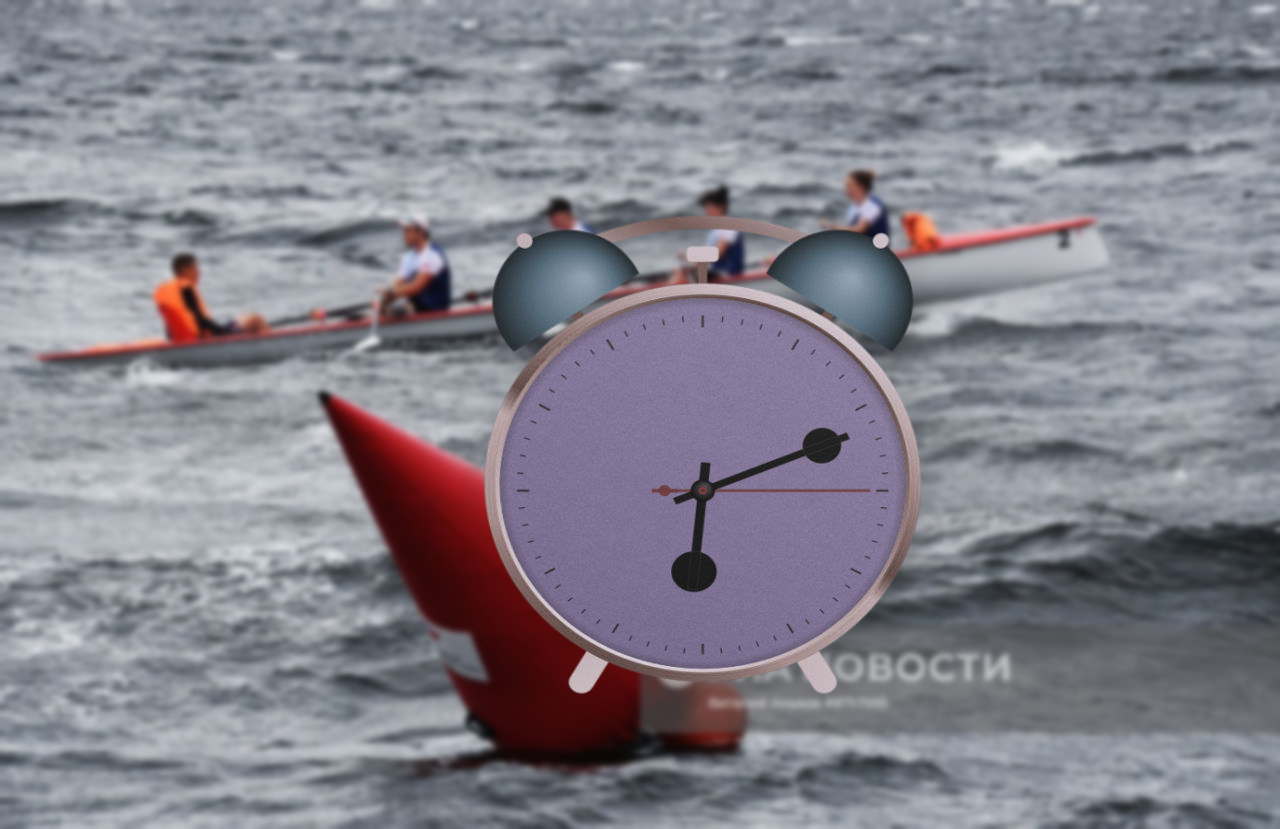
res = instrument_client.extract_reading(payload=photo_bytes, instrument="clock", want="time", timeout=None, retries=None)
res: 6:11:15
